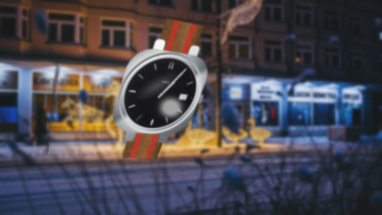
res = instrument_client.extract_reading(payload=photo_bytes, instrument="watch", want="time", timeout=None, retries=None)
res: 1:05
